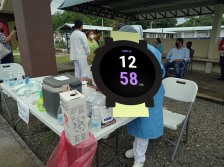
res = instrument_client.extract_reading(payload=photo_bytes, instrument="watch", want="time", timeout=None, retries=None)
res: 12:58
